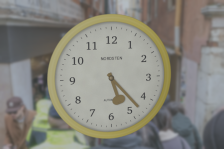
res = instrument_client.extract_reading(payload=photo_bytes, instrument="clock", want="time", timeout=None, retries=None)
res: 5:23
